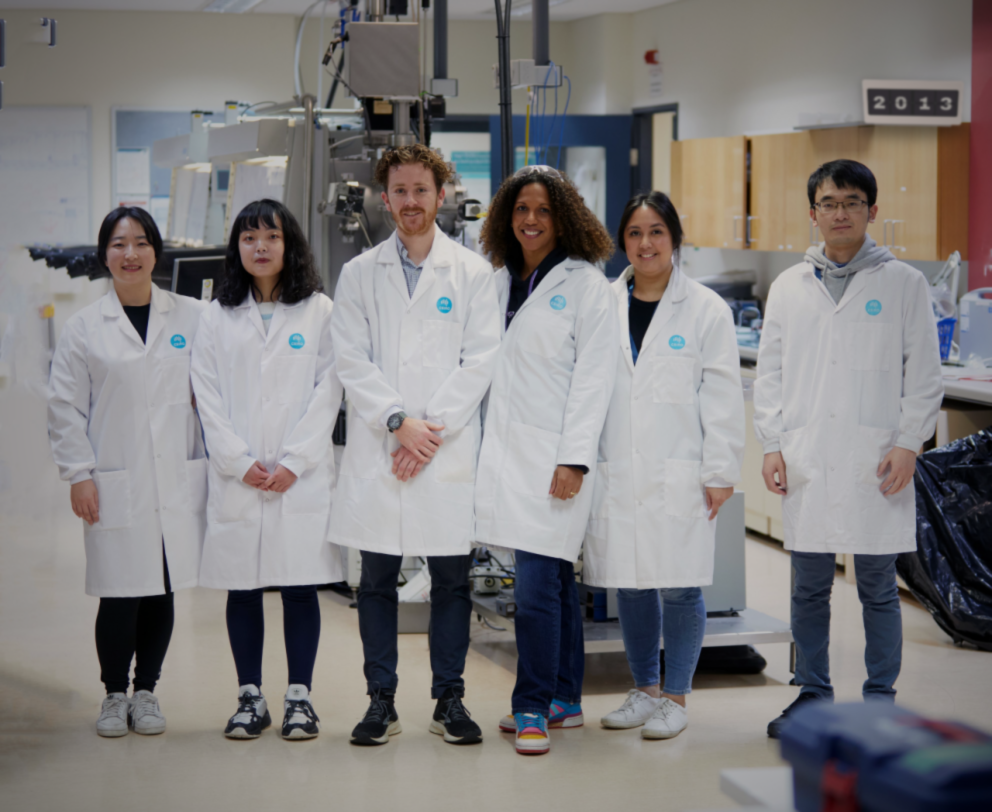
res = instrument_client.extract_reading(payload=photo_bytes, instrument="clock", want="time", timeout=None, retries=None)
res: 20:13
